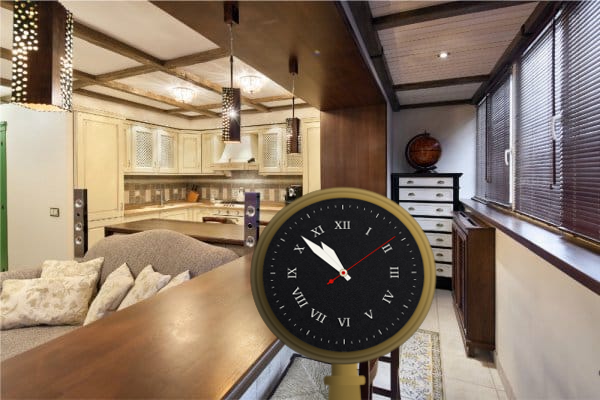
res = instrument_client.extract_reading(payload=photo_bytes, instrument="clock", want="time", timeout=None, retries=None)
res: 10:52:09
